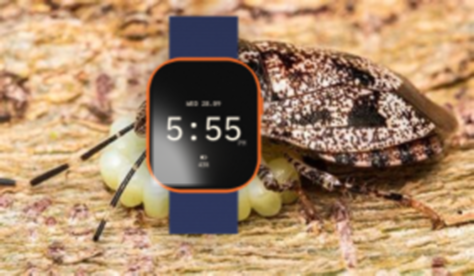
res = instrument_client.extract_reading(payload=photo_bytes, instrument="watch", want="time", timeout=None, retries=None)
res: 5:55
